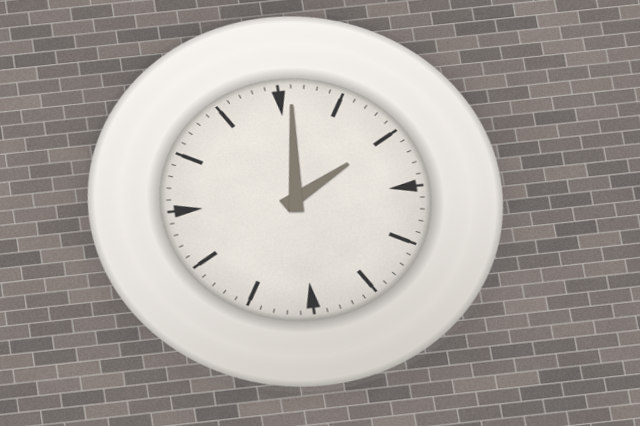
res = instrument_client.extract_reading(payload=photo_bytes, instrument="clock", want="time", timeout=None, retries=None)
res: 2:01
